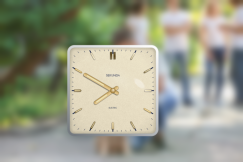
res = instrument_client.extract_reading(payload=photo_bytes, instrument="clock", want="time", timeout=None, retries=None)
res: 7:50
